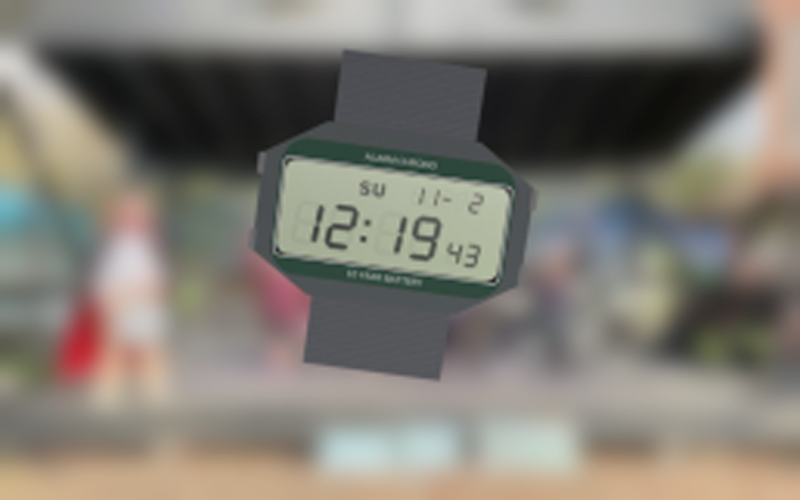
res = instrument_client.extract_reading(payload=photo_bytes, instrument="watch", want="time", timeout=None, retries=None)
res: 12:19:43
